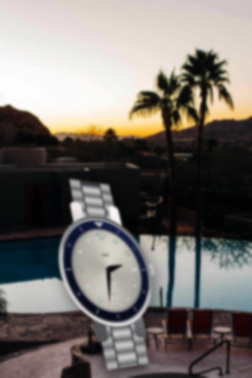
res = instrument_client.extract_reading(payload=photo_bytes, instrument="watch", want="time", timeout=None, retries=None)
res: 2:32
